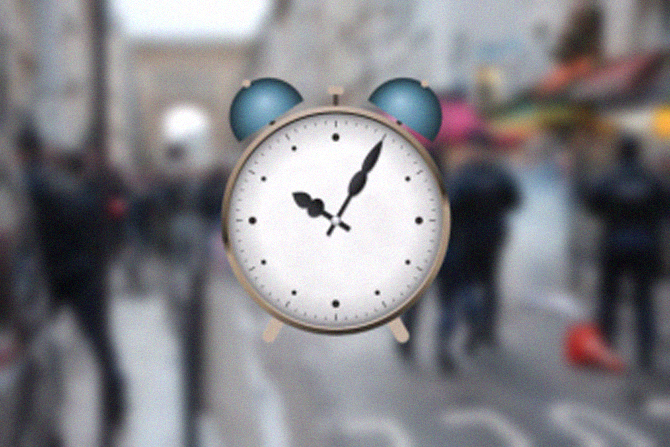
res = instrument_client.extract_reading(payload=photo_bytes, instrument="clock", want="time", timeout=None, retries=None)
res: 10:05
